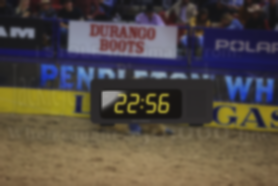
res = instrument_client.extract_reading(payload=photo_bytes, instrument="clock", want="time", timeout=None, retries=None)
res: 22:56
